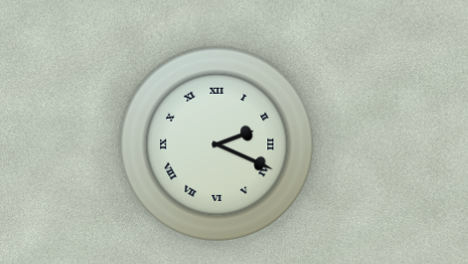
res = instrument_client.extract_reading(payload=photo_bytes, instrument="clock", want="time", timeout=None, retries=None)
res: 2:19
